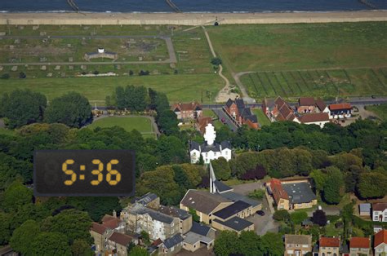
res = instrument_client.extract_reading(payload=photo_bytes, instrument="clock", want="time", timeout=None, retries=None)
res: 5:36
